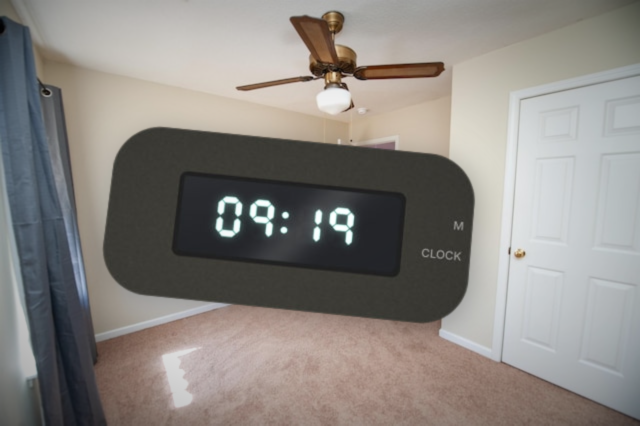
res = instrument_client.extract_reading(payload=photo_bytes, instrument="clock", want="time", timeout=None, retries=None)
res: 9:19
